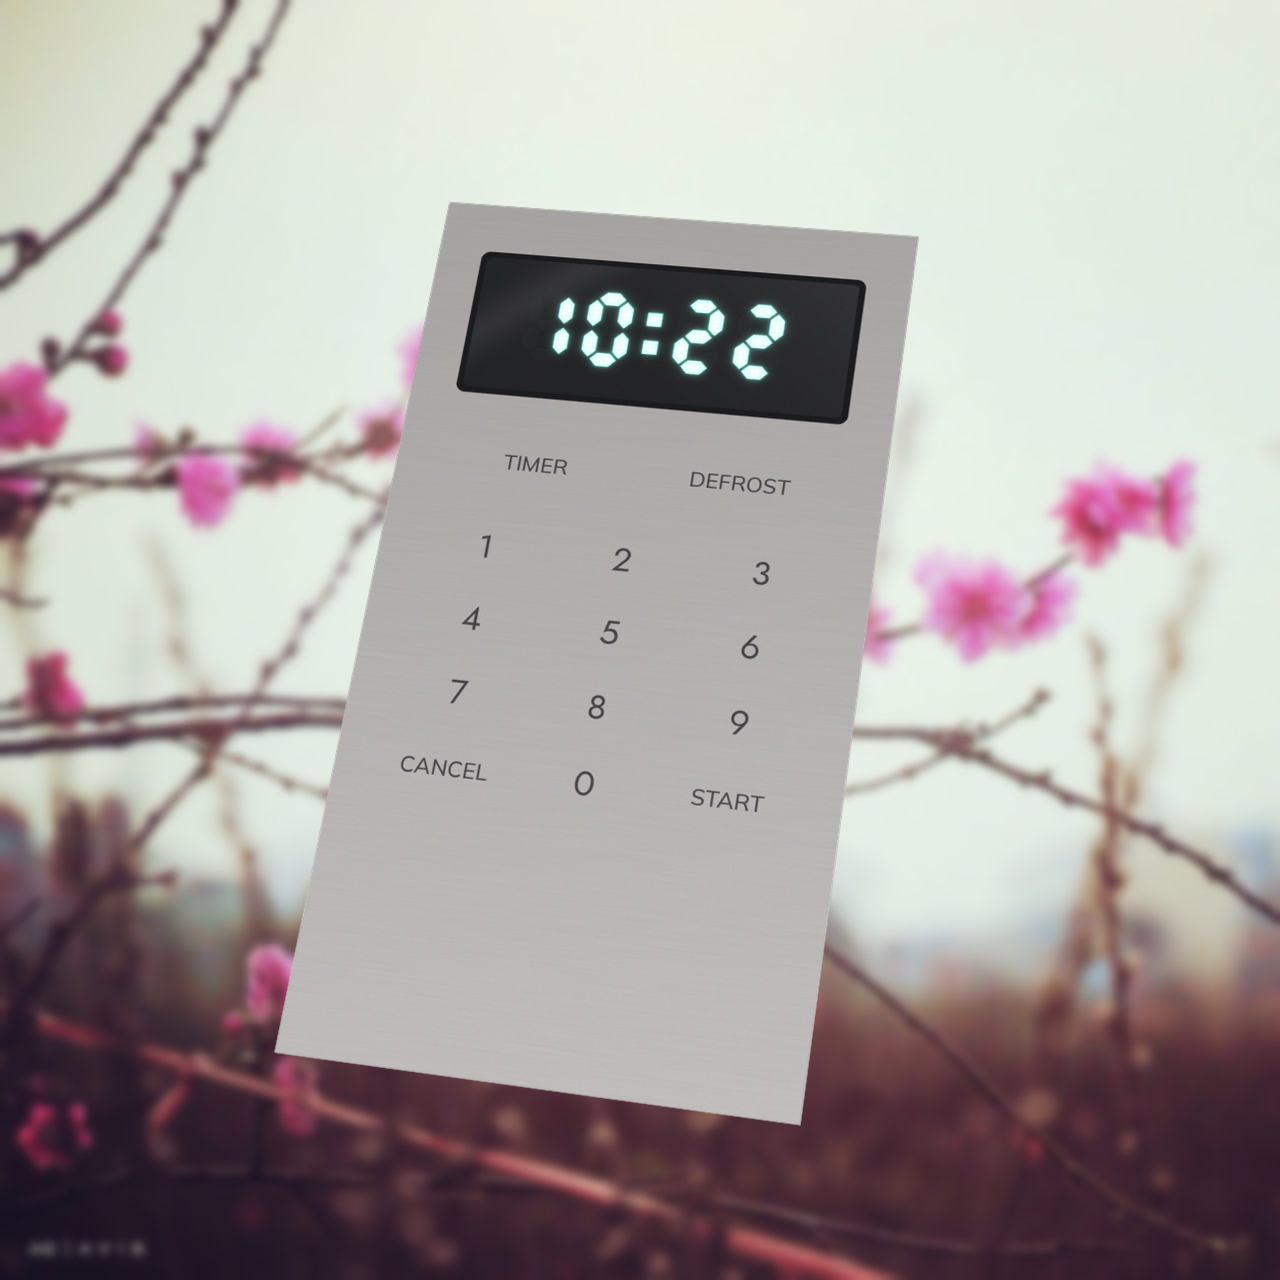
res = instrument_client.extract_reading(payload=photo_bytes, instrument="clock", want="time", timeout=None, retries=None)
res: 10:22
